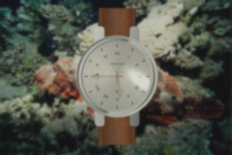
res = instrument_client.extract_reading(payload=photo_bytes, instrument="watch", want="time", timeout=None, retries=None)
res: 5:45
